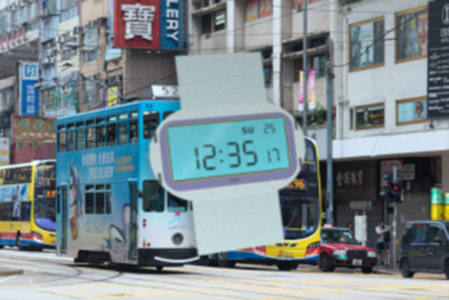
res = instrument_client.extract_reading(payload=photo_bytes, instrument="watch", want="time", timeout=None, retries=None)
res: 12:35:17
